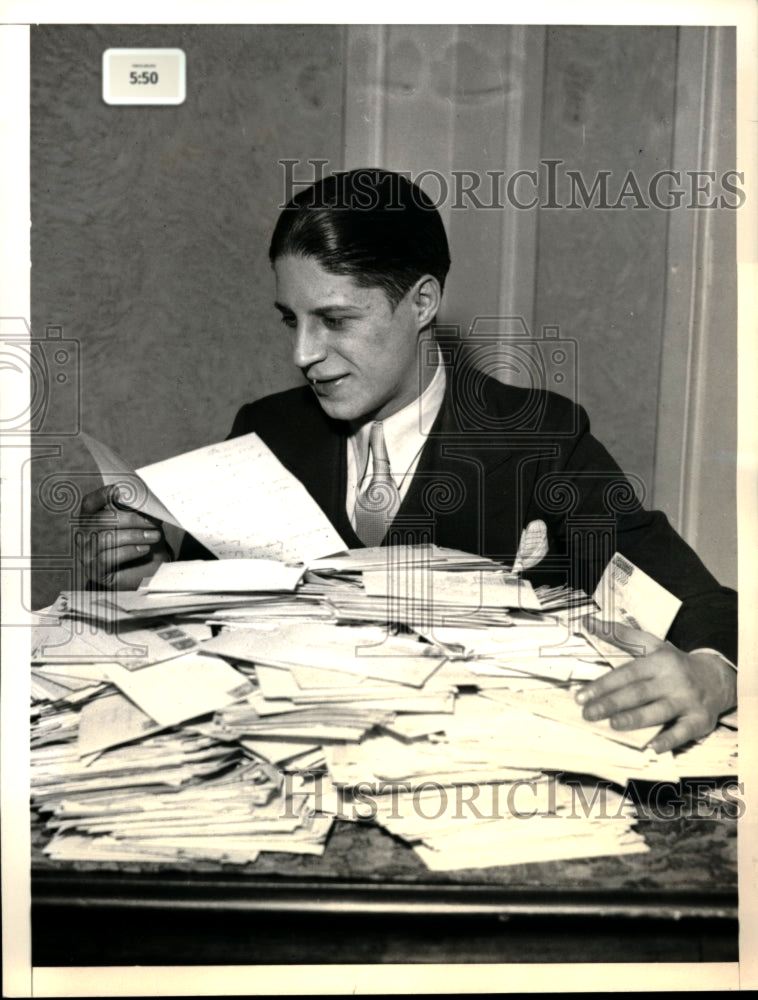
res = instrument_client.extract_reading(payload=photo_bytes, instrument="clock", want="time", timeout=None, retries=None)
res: 5:50
